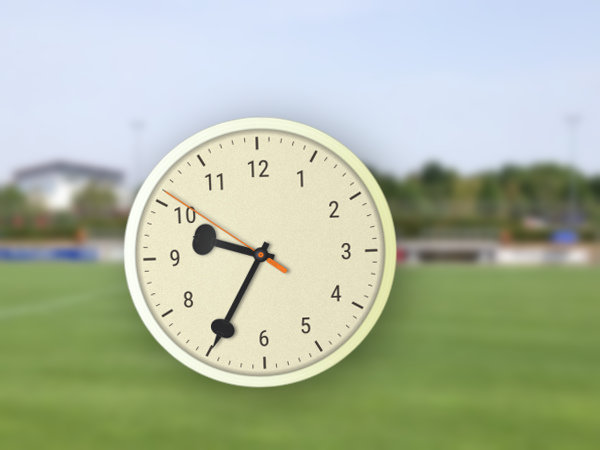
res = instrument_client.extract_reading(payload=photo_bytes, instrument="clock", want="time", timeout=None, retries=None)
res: 9:34:51
